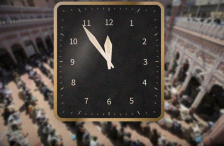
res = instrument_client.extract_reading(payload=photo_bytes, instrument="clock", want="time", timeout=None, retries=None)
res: 11:54
